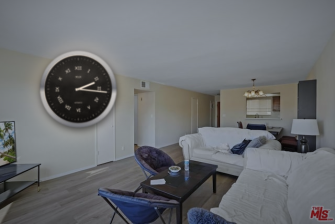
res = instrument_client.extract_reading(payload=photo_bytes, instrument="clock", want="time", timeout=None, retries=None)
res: 2:16
